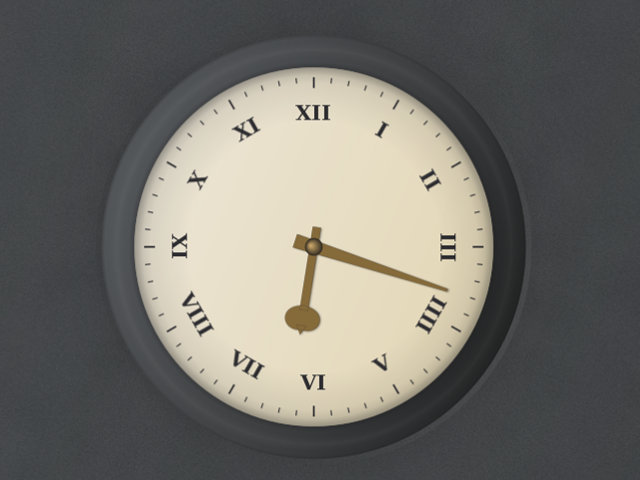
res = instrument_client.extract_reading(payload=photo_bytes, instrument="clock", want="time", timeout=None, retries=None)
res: 6:18
